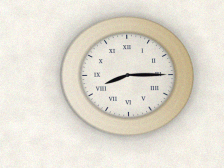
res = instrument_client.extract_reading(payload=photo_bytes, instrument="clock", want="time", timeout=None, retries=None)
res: 8:15
